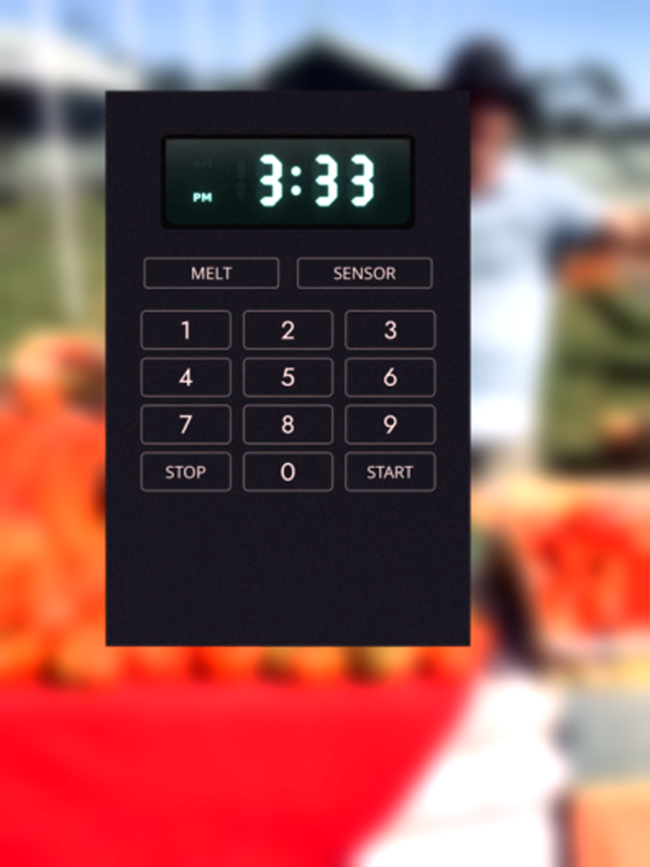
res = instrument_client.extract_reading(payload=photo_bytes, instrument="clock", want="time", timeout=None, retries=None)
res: 3:33
